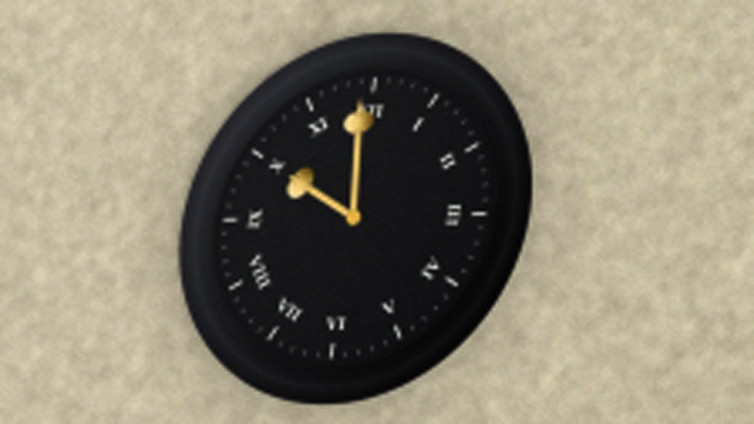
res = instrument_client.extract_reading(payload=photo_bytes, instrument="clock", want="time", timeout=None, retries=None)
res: 9:59
